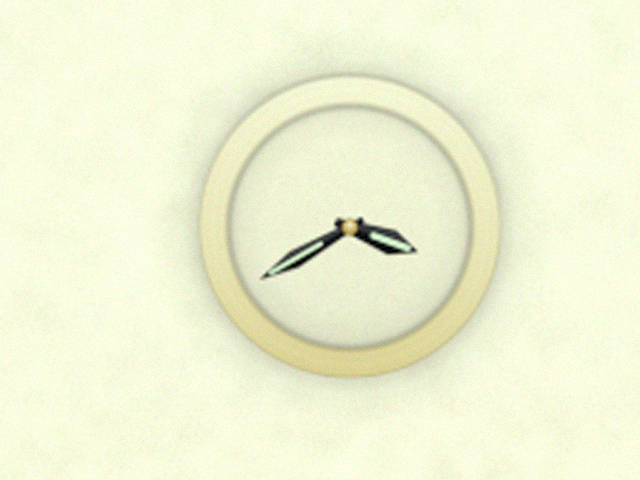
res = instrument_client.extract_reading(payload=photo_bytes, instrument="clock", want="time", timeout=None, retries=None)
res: 3:40
